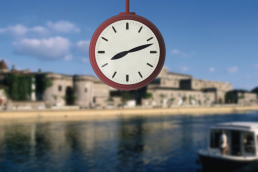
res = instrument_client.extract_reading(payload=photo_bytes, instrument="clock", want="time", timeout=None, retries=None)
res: 8:12
